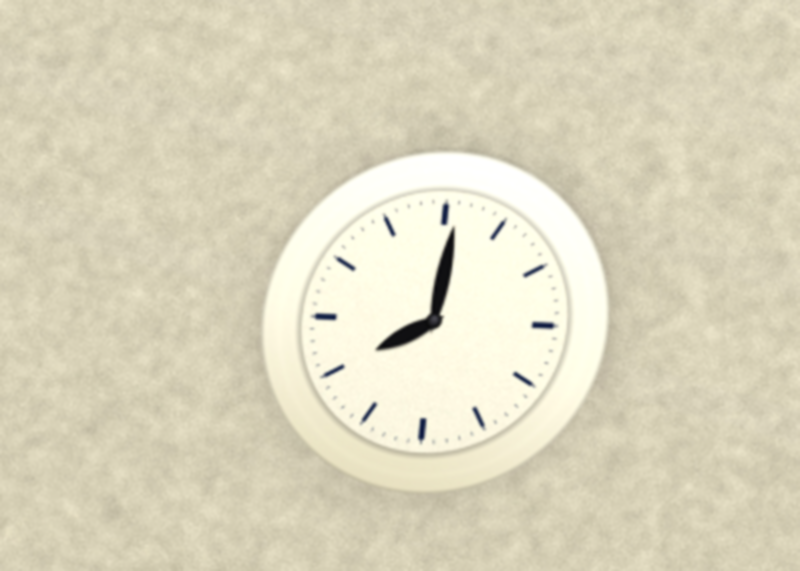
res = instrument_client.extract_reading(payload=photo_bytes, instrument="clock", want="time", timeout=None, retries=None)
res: 8:01
